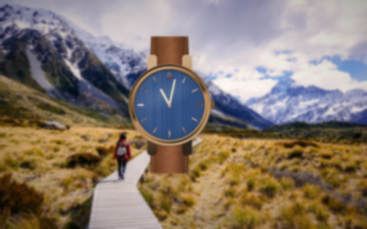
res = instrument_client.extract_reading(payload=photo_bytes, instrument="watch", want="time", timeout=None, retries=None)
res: 11:02
